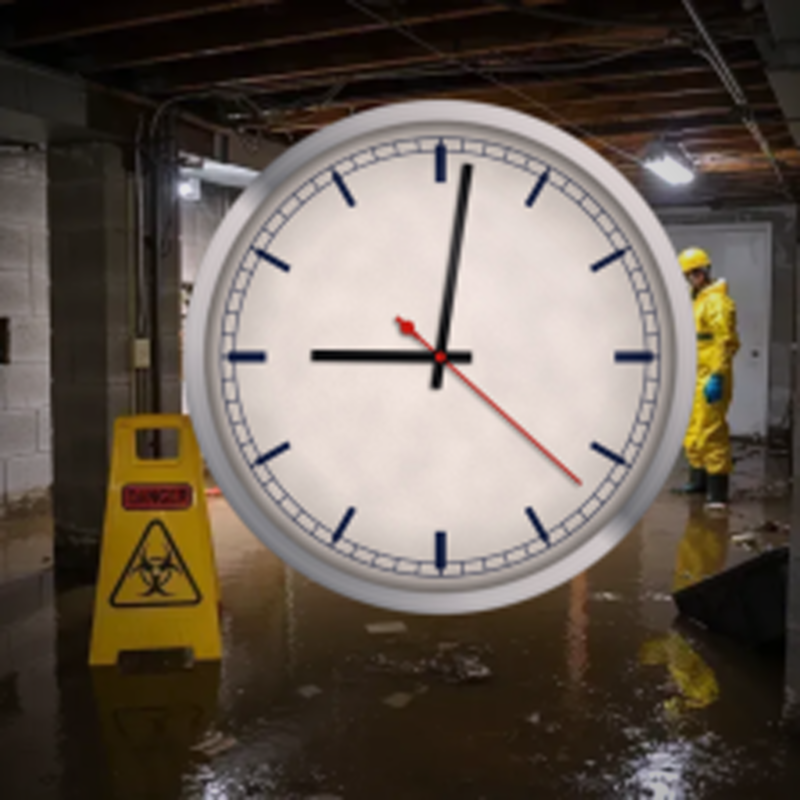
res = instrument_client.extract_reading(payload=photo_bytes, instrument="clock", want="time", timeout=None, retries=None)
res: 9:01:22
